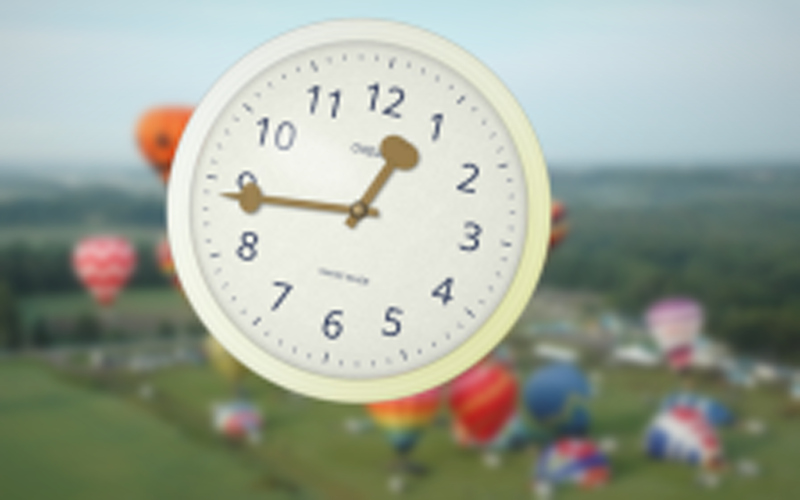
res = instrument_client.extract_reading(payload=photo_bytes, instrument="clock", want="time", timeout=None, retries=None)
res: 12:44
